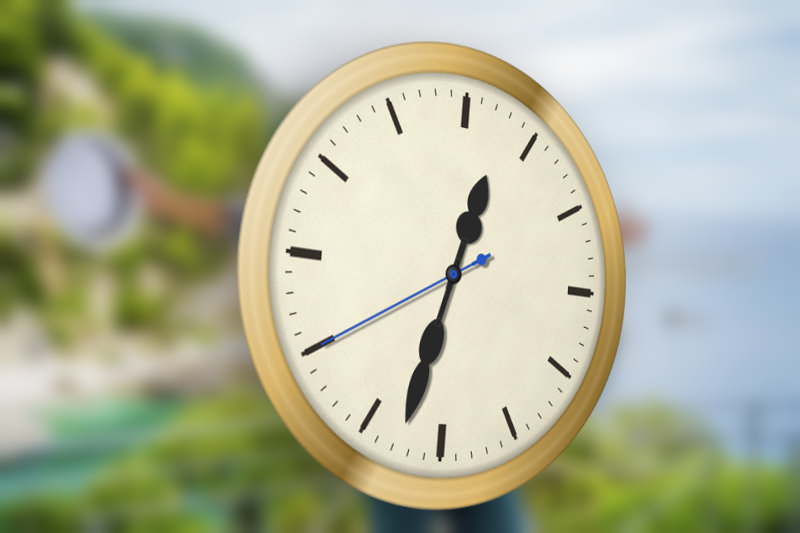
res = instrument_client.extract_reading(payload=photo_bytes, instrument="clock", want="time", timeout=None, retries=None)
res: 12:32:40
